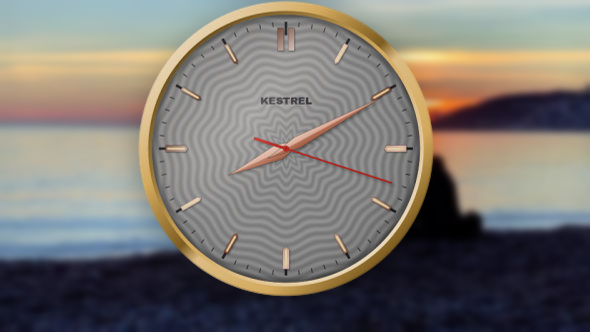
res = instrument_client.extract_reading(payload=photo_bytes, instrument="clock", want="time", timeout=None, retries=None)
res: 8:10:18
